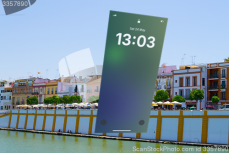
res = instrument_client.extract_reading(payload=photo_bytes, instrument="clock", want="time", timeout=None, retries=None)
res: 13:03
